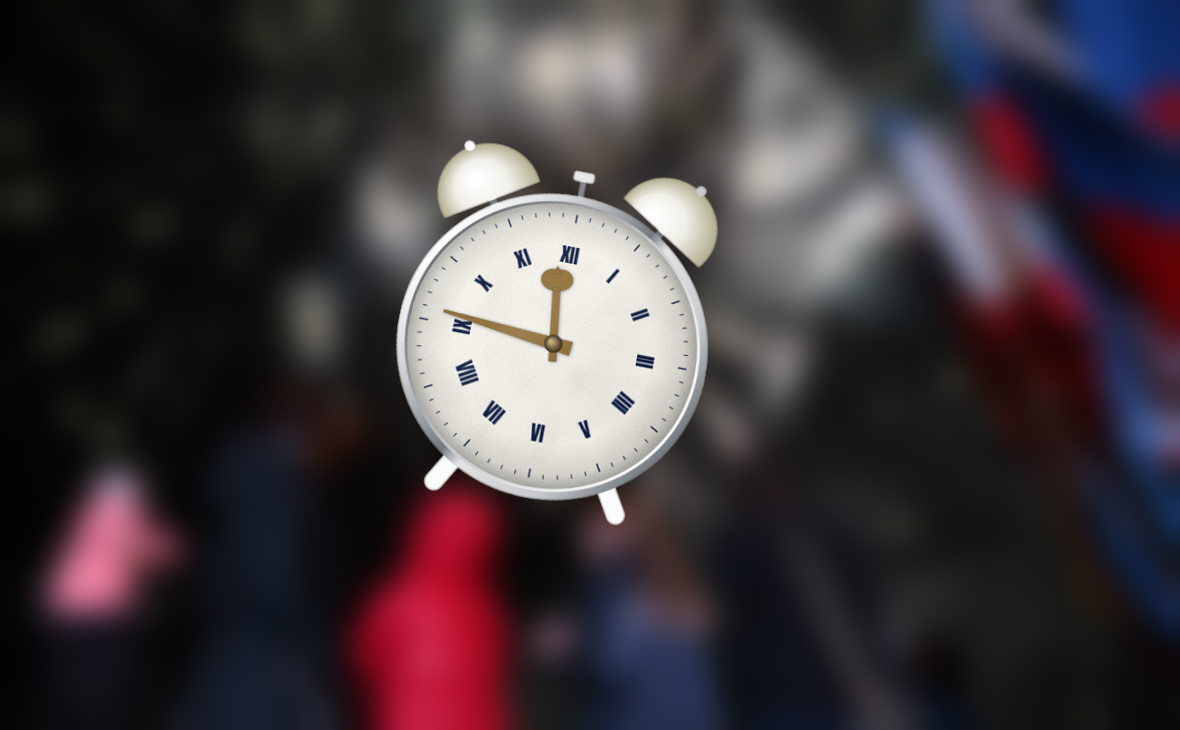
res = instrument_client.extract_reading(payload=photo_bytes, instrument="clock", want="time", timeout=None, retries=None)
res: 11:46
